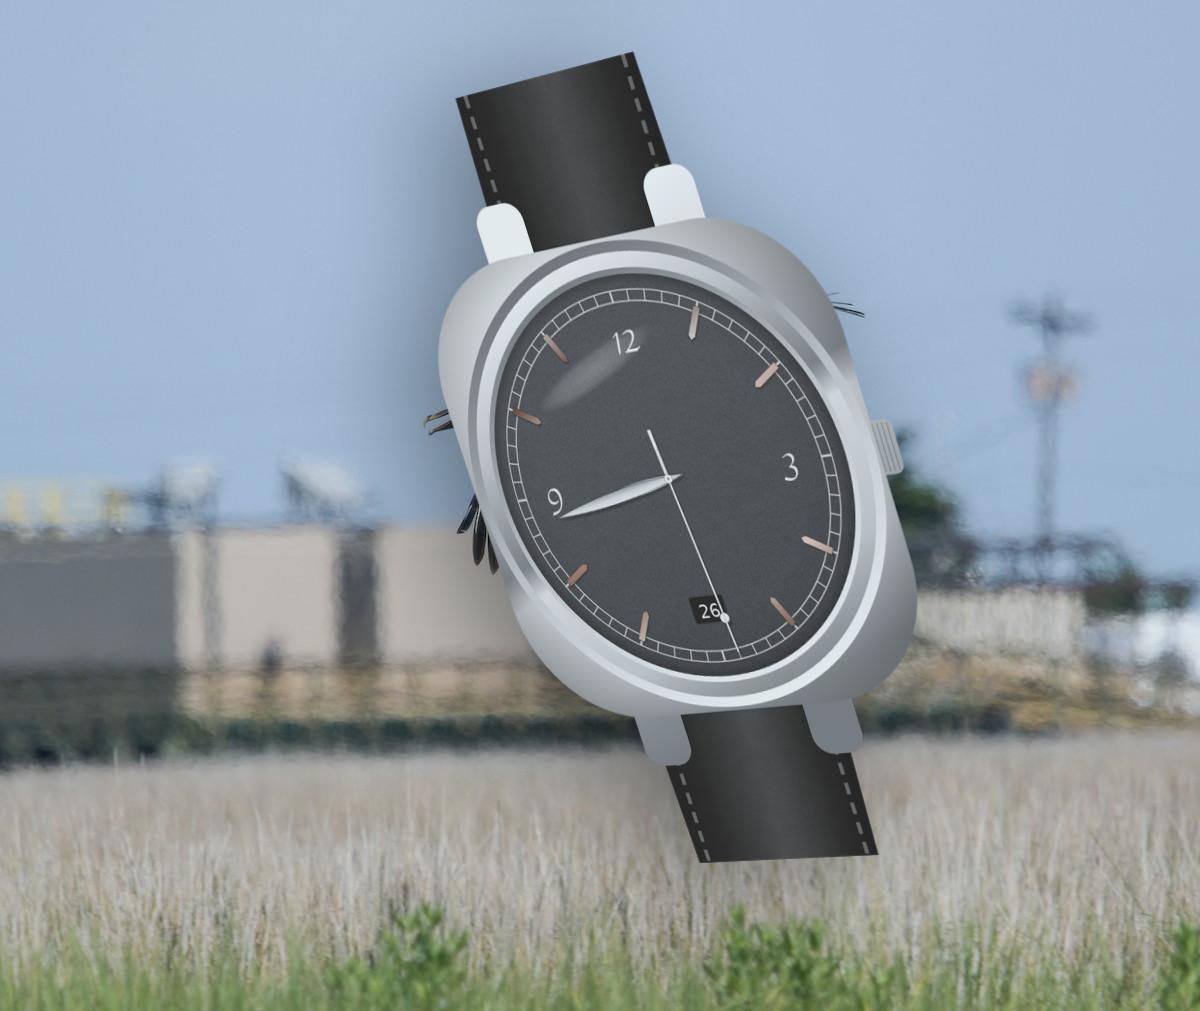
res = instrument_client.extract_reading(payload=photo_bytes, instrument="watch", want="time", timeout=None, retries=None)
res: 8:43:29
